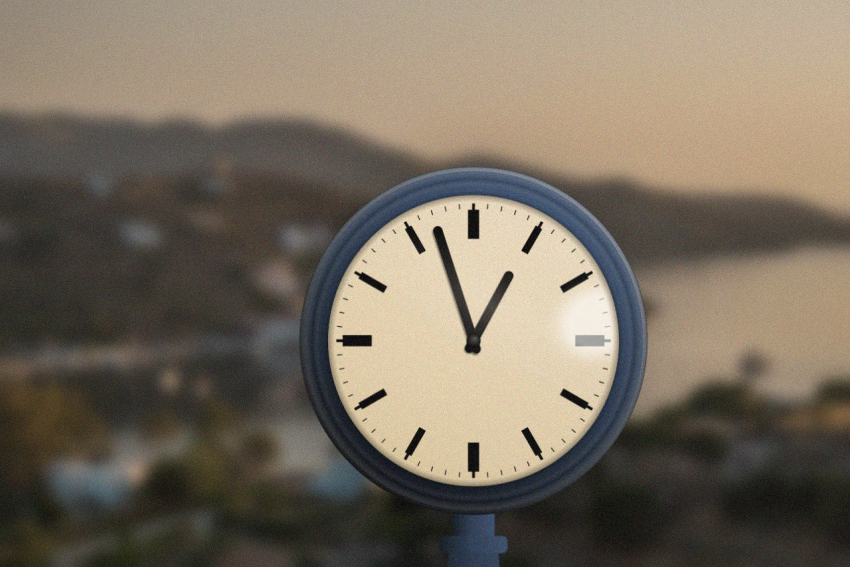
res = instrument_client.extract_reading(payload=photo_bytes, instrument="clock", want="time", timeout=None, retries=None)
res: 12:57
